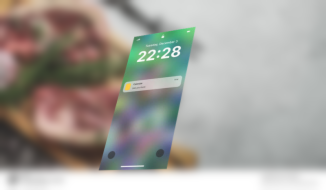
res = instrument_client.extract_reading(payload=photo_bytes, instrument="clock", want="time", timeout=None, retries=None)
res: 22:28
